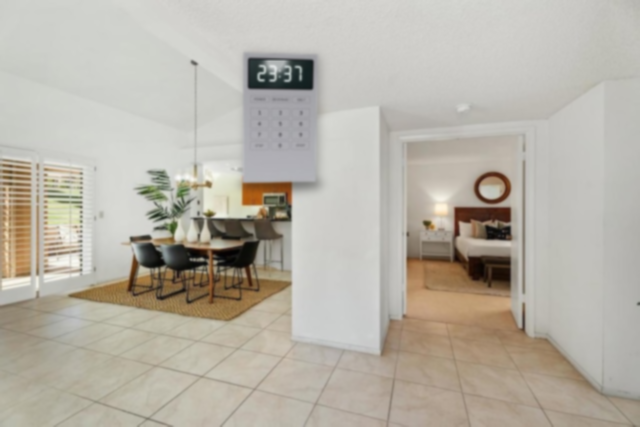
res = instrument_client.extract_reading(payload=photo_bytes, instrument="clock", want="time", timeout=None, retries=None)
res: 23:37
